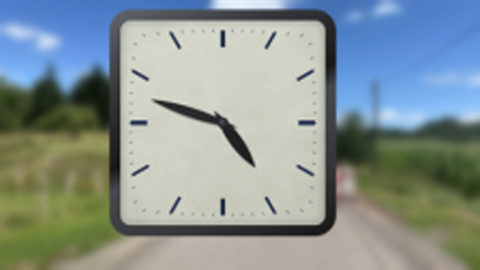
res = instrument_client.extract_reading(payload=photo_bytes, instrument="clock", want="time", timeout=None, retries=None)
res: 4:48
